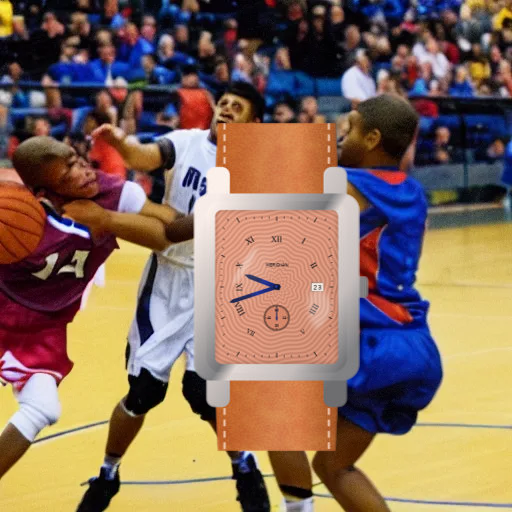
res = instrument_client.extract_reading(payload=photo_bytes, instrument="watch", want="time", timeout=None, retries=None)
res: 9:42
